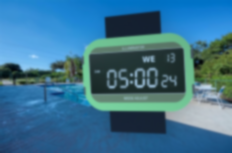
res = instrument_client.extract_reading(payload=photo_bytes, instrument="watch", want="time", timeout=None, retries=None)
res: 5:00:24
